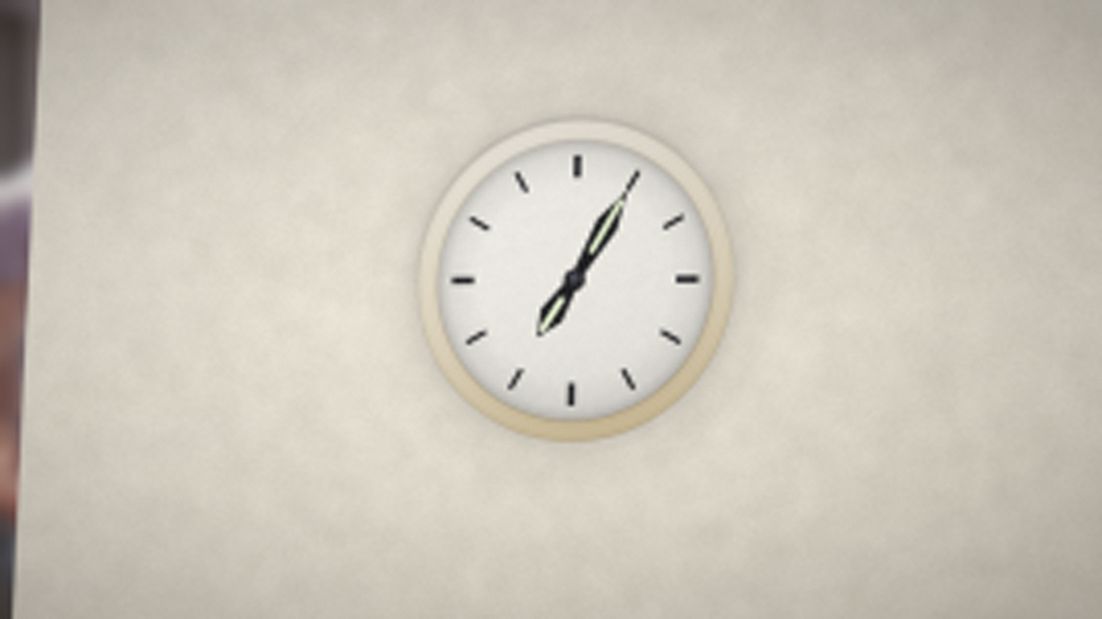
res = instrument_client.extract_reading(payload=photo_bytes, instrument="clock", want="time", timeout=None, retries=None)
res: 7:05
